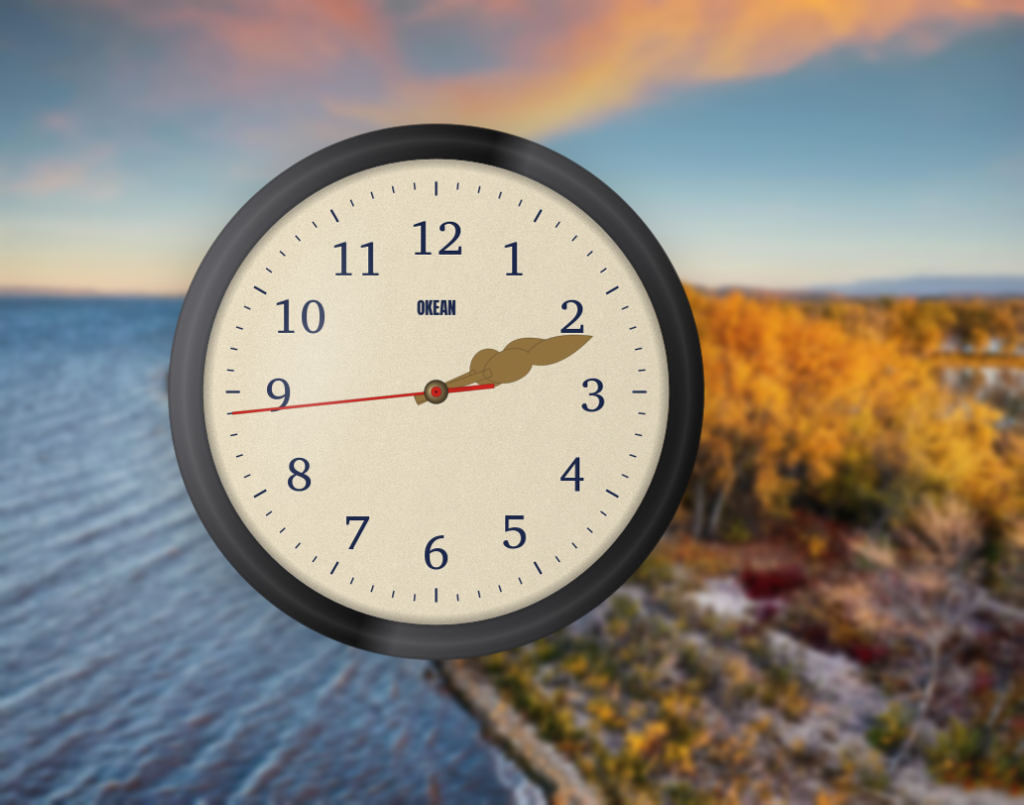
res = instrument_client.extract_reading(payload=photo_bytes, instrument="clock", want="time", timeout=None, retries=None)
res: 2:11:44
